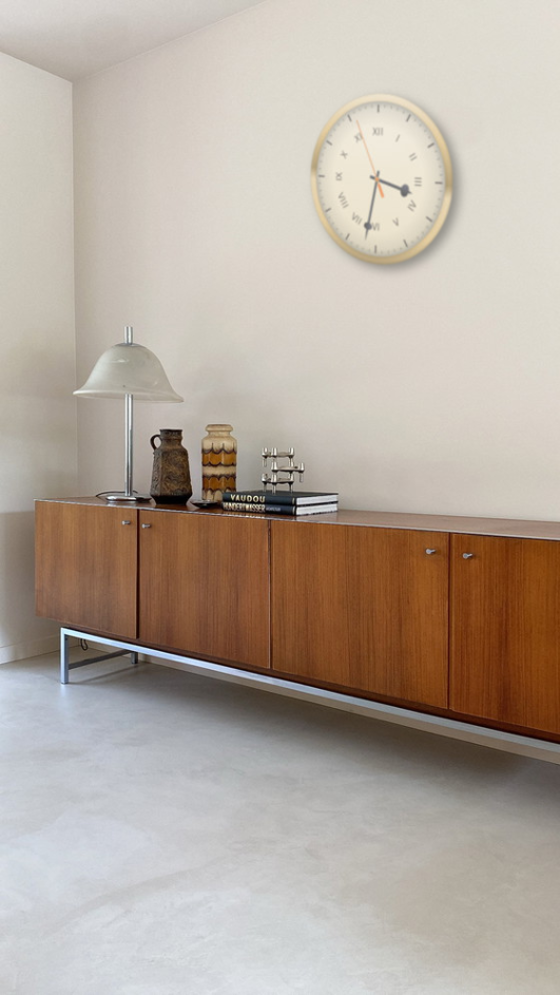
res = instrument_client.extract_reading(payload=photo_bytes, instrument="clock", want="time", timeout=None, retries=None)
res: 3:31:56
